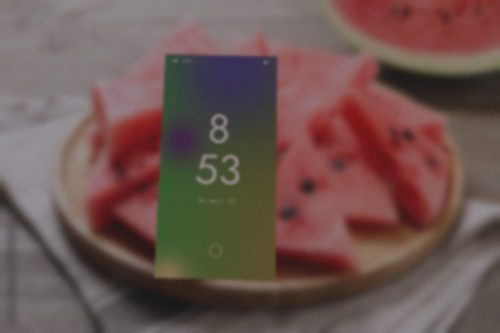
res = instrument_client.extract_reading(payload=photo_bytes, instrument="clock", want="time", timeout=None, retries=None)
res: 8:53
